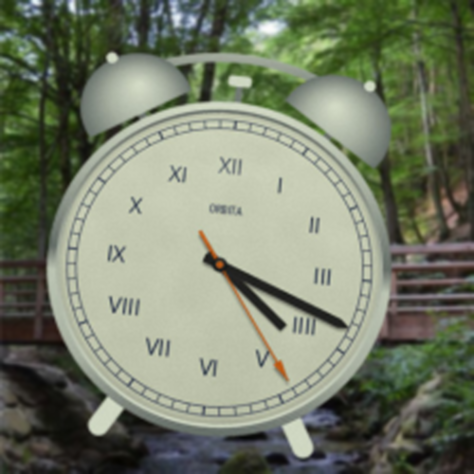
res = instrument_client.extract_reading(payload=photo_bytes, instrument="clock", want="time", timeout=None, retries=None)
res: 4:18:24
